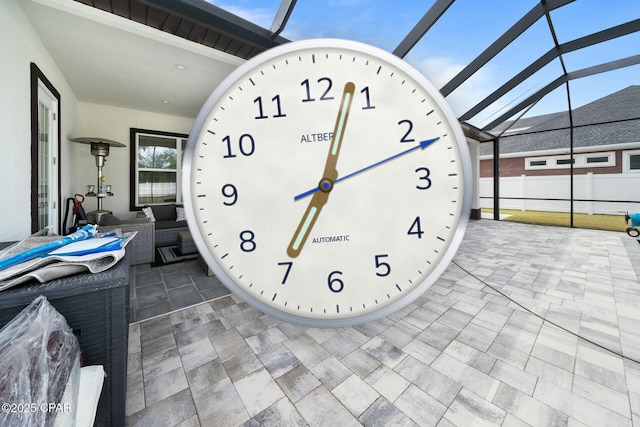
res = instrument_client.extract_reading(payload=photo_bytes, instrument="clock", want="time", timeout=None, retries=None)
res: 7:03:12
